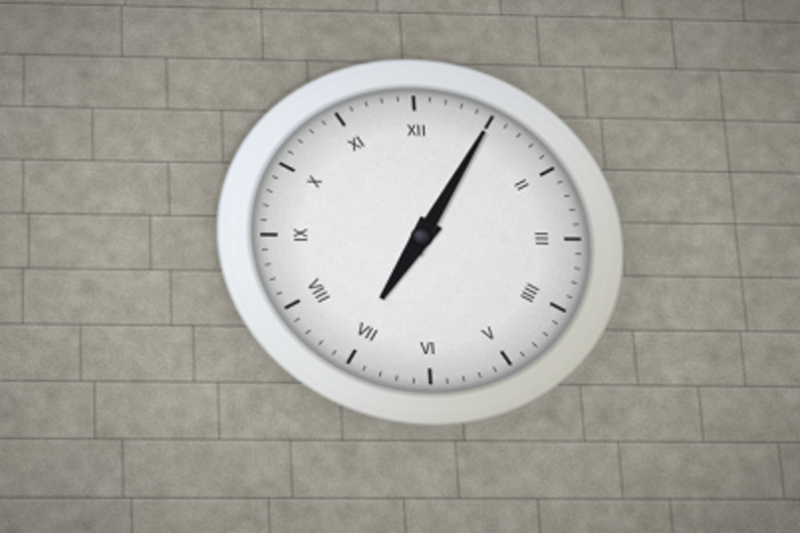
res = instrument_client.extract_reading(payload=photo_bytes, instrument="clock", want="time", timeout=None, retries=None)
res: 7:05
